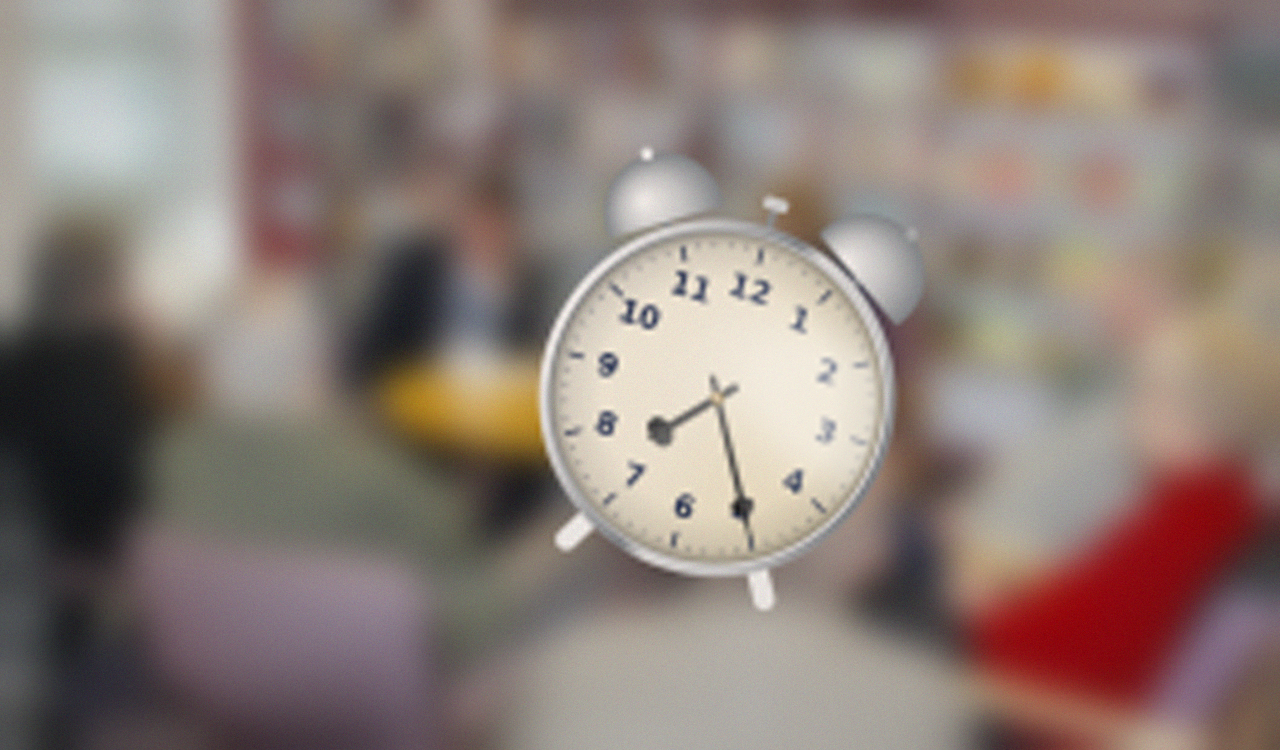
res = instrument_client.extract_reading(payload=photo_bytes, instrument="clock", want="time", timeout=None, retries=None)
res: 7:25
